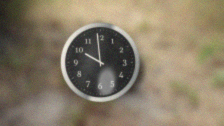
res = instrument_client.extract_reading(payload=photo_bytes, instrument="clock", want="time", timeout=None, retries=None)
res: 9:59
